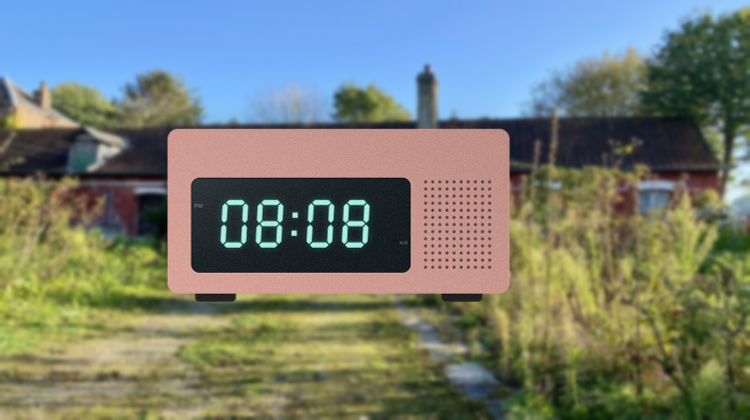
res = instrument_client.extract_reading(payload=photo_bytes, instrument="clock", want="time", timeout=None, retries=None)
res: 8:08
